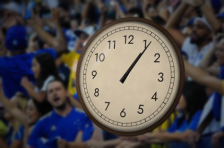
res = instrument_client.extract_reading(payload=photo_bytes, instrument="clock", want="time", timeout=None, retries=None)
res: 1:06
